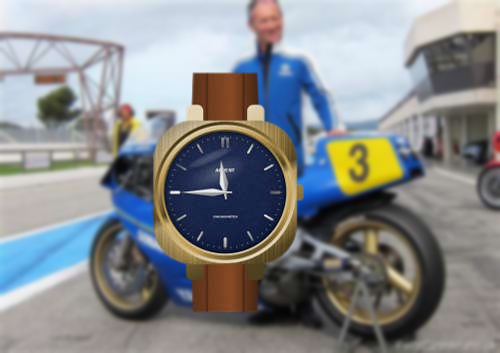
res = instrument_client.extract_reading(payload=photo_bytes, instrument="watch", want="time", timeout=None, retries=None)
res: 11:45
